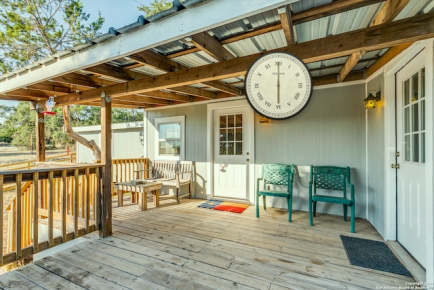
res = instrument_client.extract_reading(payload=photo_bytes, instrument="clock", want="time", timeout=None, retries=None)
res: 6:00
